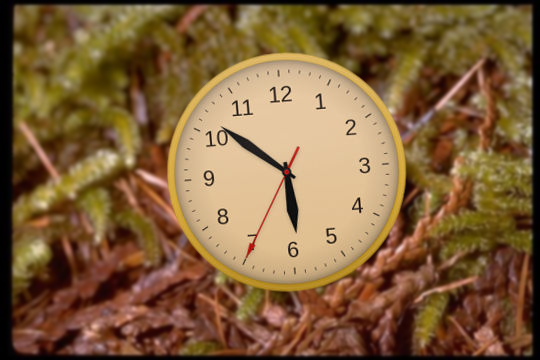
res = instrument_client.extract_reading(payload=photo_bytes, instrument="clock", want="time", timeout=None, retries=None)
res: 5:51:35
